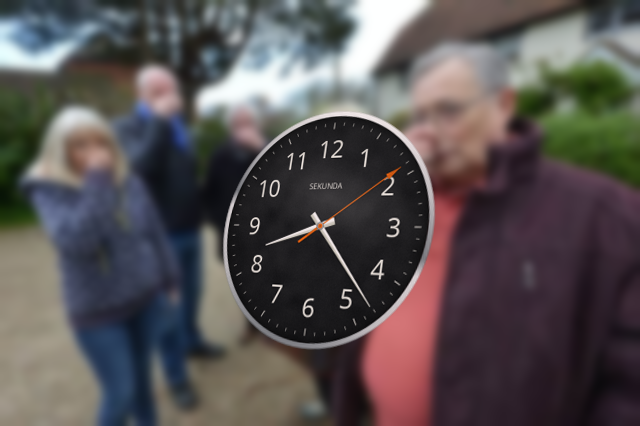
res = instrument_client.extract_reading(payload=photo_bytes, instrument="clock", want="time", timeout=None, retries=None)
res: 8:23:09
